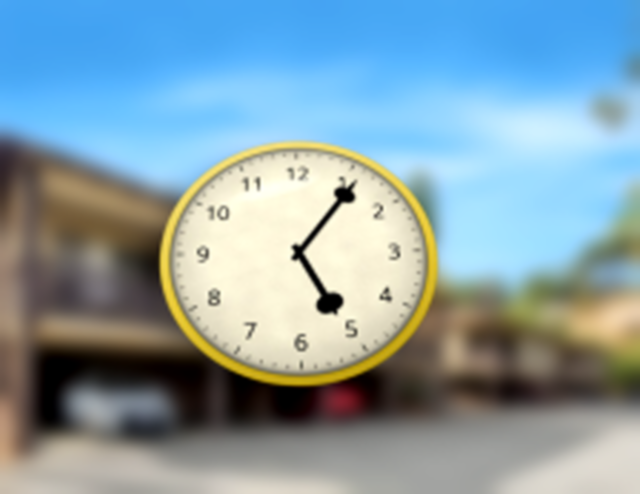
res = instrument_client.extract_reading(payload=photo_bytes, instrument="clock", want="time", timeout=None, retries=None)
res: 5:06
